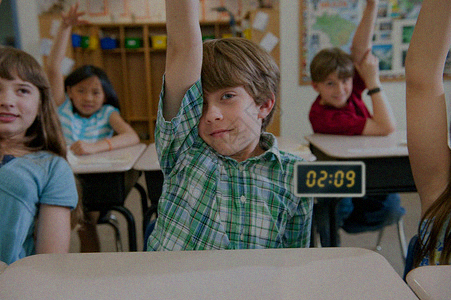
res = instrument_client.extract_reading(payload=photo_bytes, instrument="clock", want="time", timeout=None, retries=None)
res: 2:09
